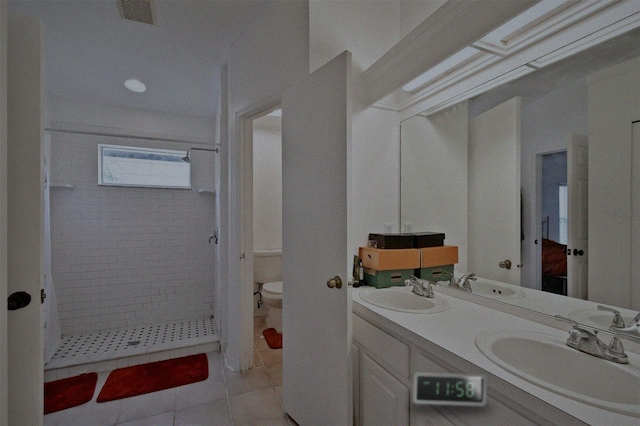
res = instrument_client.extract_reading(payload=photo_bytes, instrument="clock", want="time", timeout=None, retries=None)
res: 11:58
